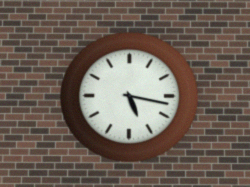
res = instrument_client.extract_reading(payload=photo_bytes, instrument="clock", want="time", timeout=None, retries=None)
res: 5:17
